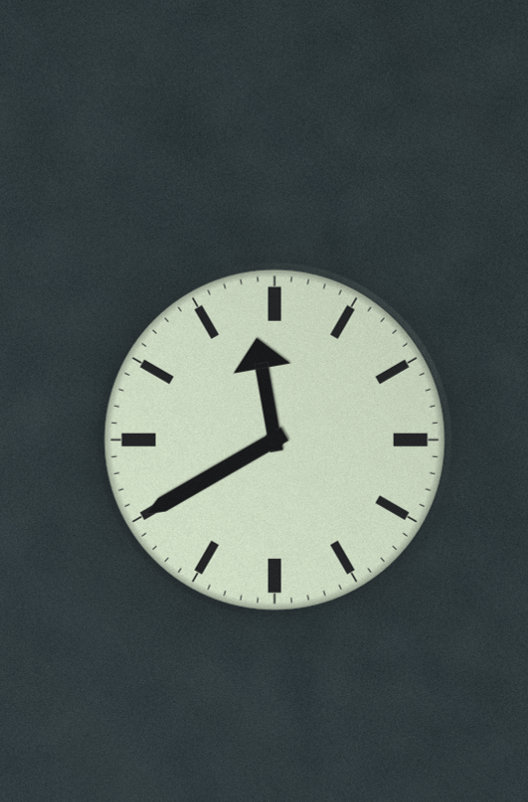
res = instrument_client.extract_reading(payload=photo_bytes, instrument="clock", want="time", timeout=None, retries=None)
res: 11:40
